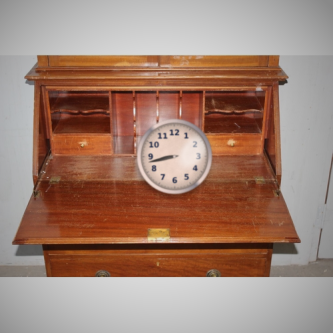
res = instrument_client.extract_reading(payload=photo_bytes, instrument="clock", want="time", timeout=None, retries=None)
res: 8:43
